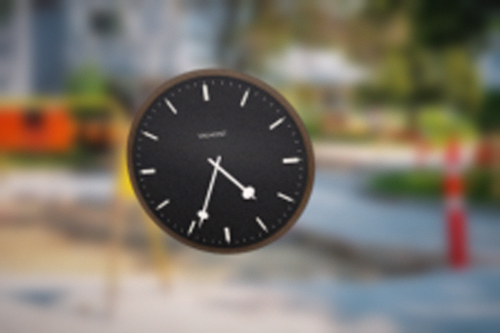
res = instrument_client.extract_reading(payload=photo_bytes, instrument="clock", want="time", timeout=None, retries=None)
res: 4:34
